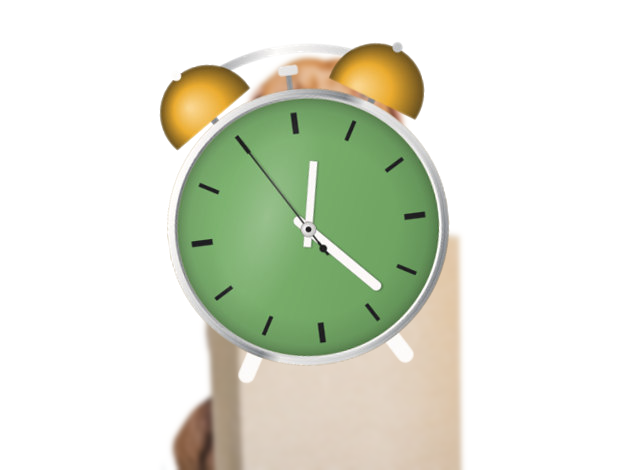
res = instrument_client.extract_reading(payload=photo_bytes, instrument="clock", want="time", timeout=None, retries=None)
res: 12:22:55
